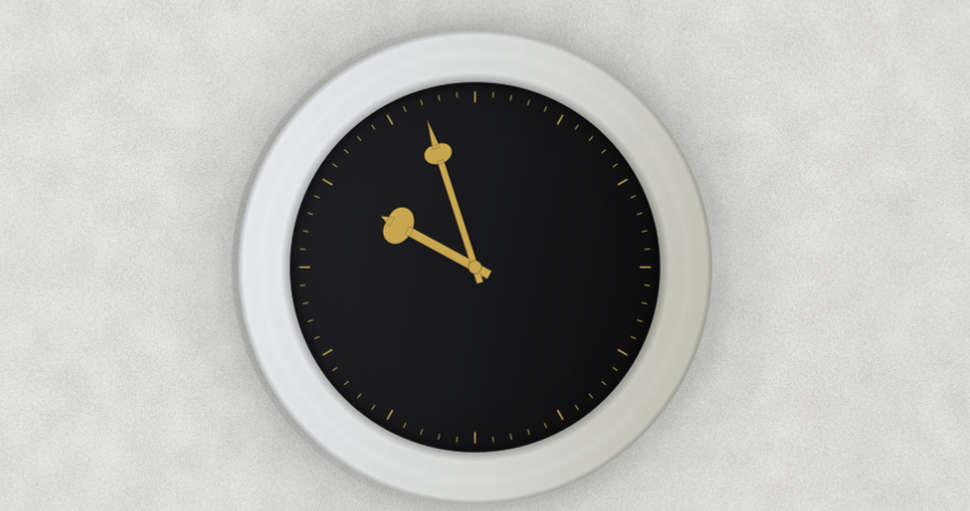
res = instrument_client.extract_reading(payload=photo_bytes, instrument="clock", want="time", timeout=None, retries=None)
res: 9:57
